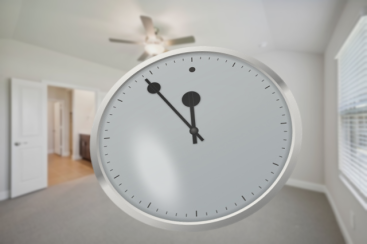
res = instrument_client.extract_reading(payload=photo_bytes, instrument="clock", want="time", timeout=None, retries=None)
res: 11:54
